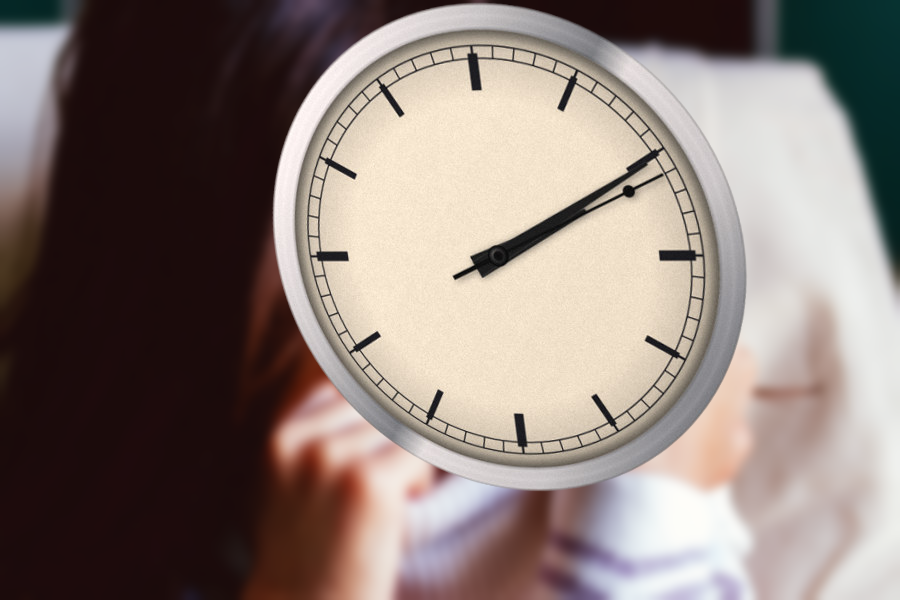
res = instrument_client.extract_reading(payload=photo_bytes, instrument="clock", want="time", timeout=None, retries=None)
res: 2:10:11
